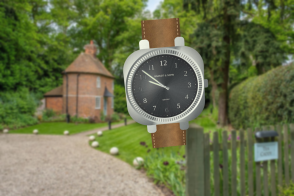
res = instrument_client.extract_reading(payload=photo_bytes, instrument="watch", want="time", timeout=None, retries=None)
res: 9:52
